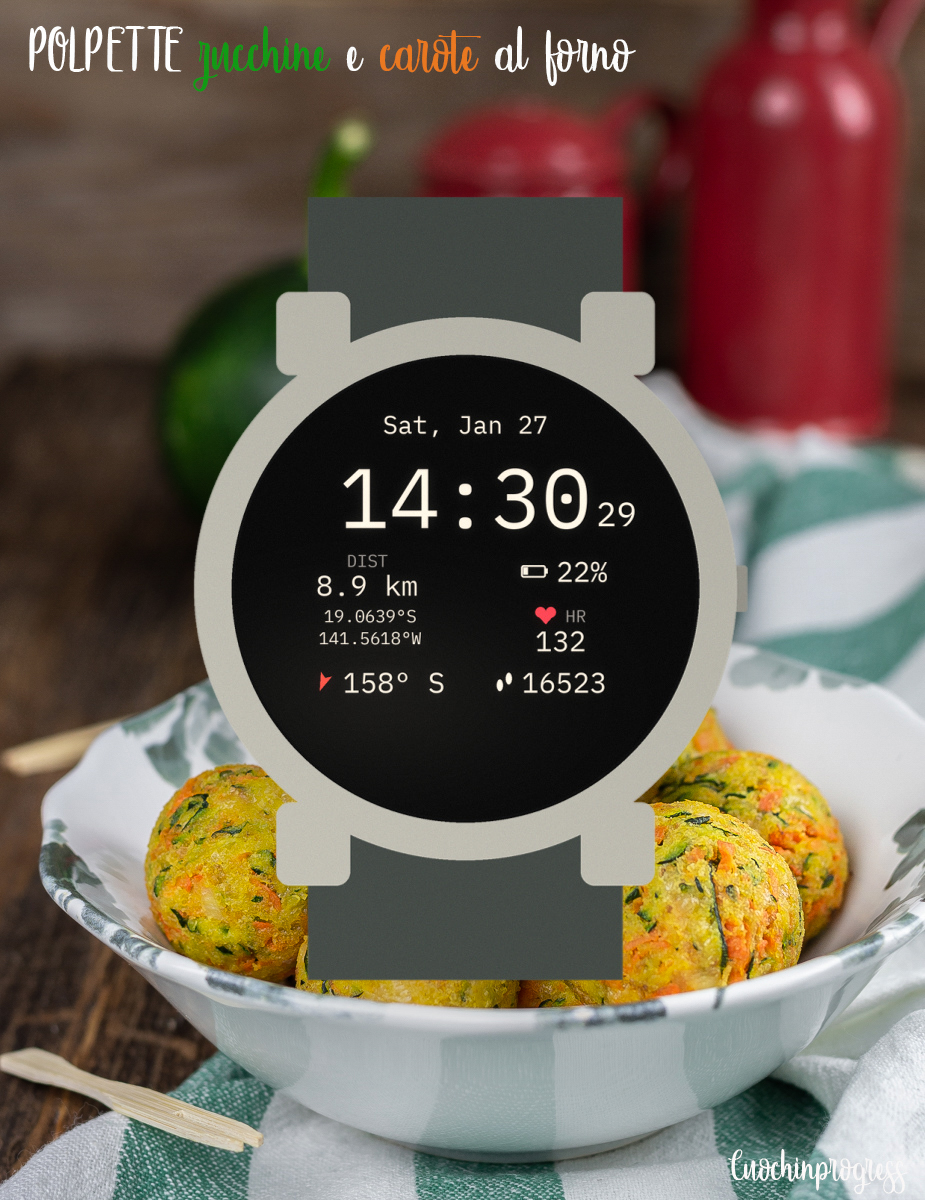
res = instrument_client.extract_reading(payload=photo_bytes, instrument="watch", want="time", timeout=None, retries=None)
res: 14:30:29
